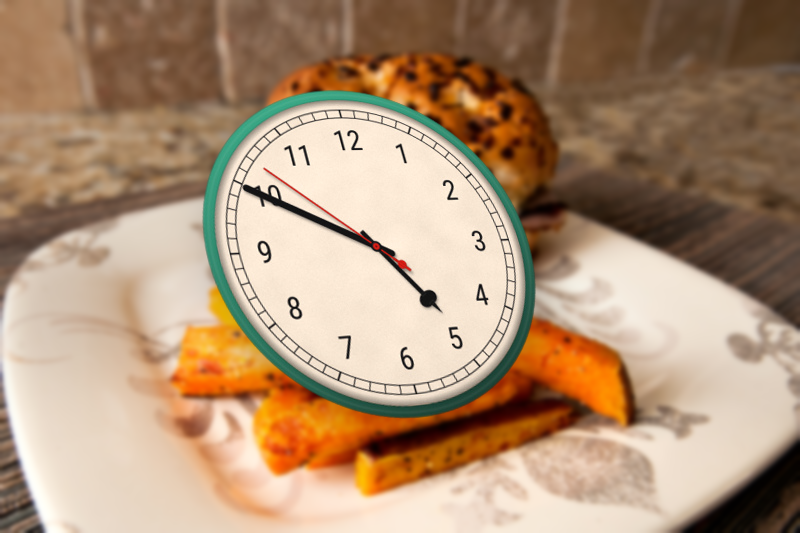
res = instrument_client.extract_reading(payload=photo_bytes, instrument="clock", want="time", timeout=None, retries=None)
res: 4:49:52
